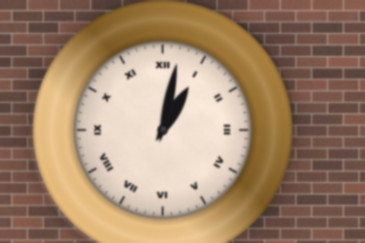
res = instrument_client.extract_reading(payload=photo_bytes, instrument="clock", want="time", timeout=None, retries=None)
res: 1:02
